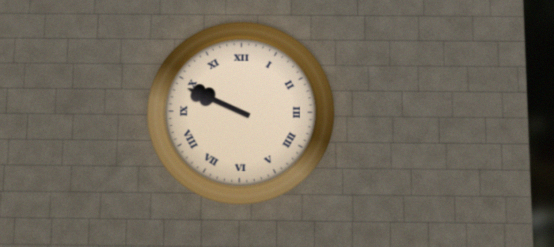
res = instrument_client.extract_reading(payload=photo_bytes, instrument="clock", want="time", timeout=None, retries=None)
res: 9:49
